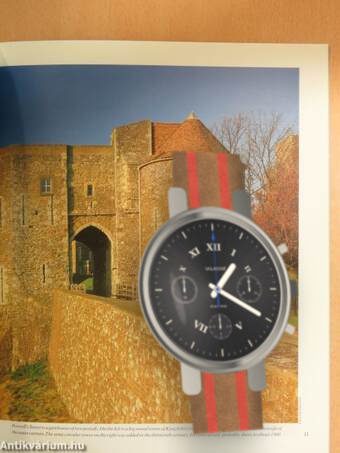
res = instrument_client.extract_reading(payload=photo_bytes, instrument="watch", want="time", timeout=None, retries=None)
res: 1:20
